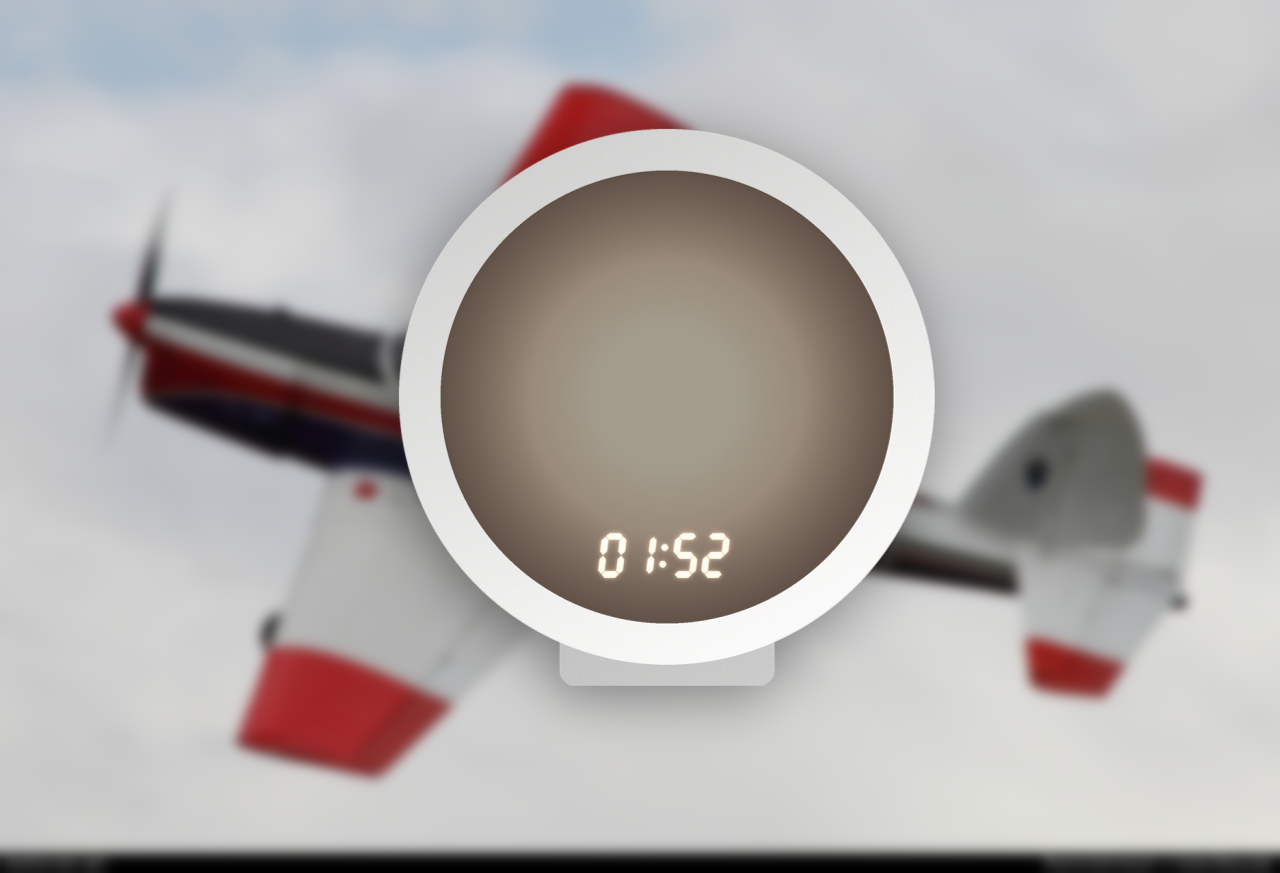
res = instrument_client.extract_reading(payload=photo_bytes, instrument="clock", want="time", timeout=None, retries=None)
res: 1:52
